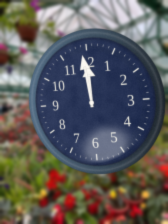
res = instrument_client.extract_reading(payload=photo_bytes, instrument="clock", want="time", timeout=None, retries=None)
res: 11:59
